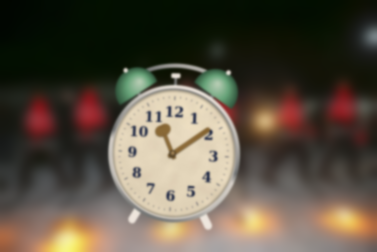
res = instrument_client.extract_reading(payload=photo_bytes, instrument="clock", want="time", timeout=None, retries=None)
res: 11:09
